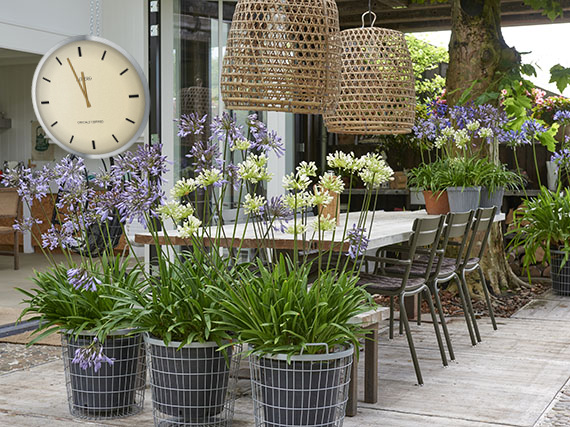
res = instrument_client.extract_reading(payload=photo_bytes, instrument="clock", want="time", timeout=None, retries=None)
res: 11:57
